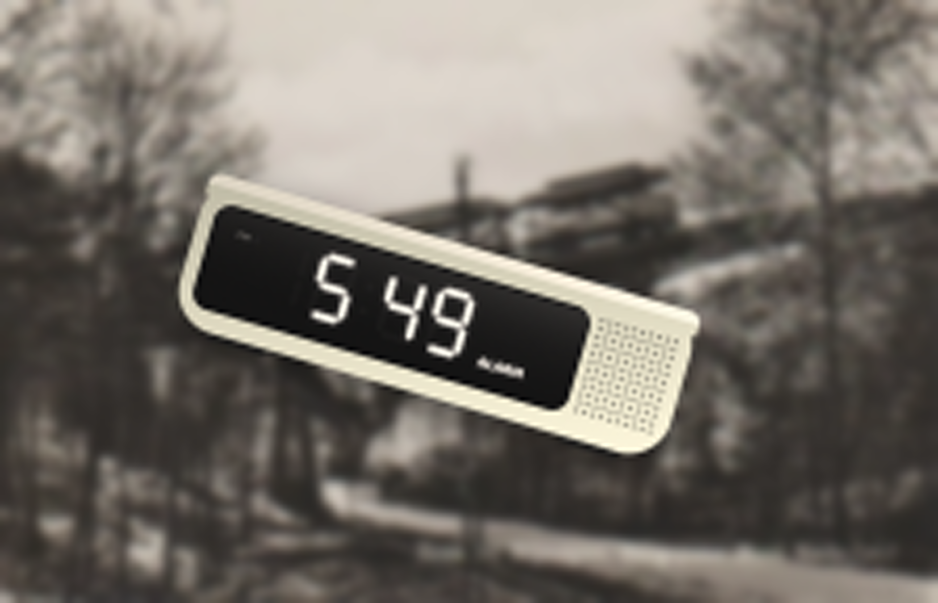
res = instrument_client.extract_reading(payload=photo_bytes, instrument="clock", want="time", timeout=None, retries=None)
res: 5:49
